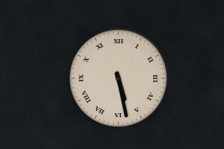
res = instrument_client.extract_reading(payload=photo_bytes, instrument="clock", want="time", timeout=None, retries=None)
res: 5:28
